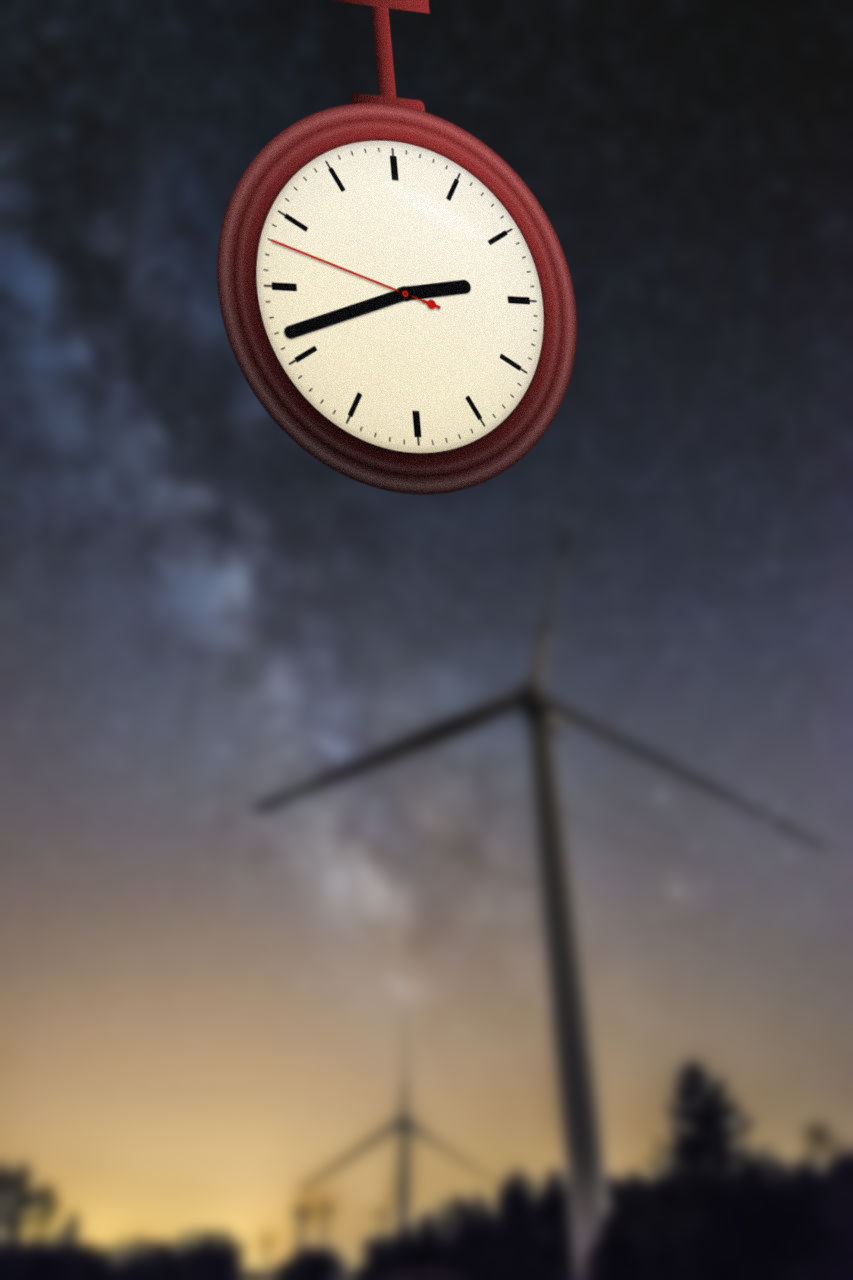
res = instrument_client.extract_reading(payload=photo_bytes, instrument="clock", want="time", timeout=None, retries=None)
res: 2:41:48
